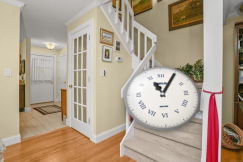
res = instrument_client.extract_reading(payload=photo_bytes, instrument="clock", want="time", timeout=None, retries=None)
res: 11:05
